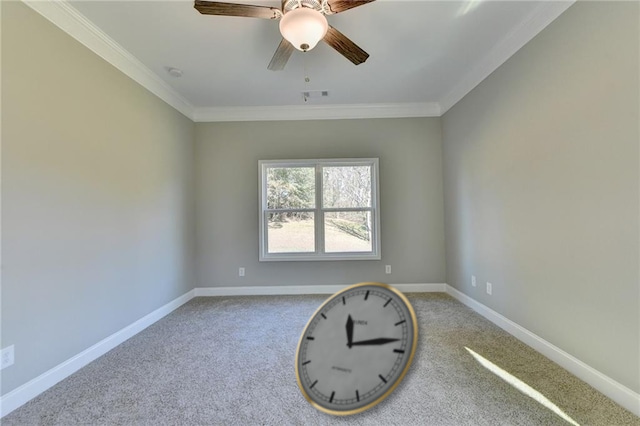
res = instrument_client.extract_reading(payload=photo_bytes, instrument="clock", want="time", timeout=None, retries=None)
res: 11:13
